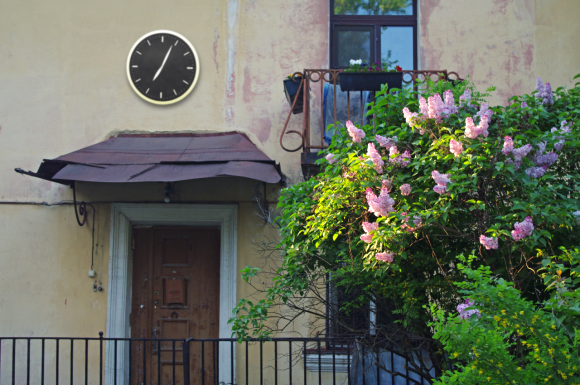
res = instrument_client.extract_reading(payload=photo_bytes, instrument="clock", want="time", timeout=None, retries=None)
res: 7:04
